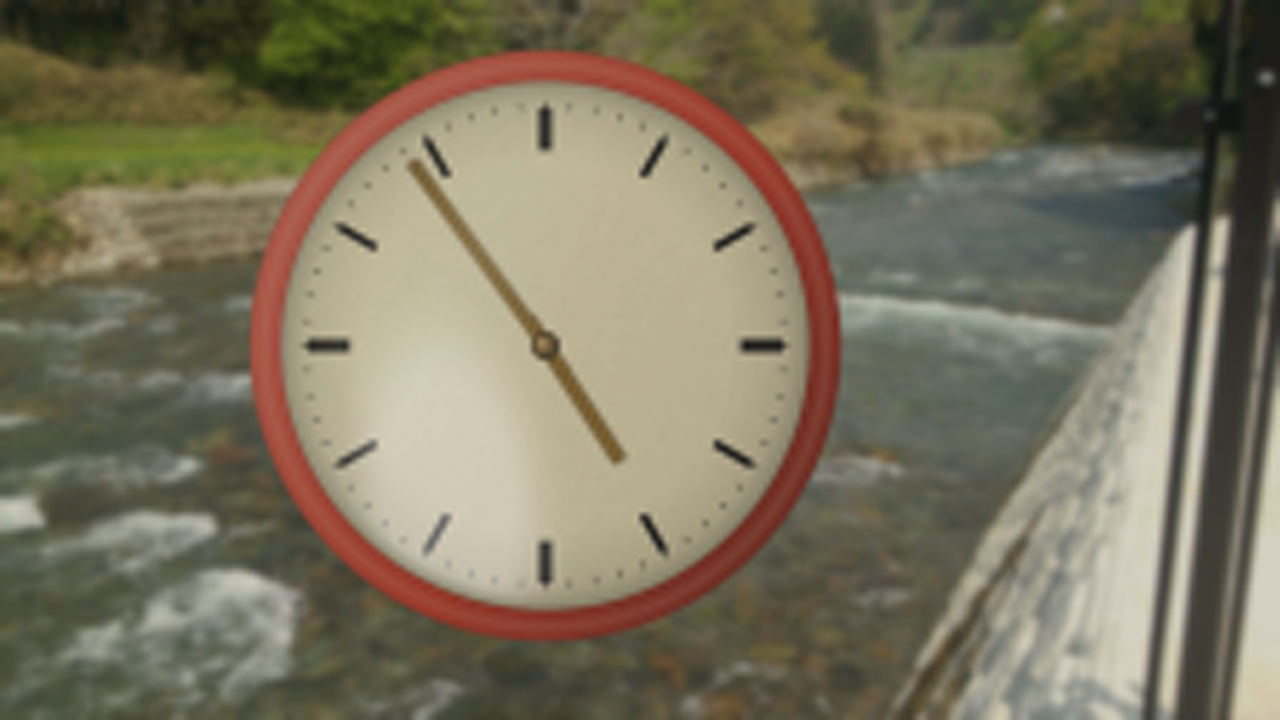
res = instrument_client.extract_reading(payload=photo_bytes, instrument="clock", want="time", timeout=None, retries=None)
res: 4:54
